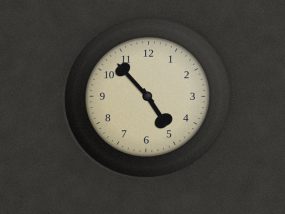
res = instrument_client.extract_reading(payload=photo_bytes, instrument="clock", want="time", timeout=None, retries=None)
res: 4:53
